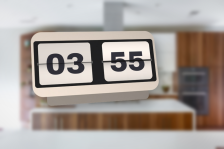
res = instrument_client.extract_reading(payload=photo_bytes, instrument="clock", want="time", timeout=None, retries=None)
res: 3:55
